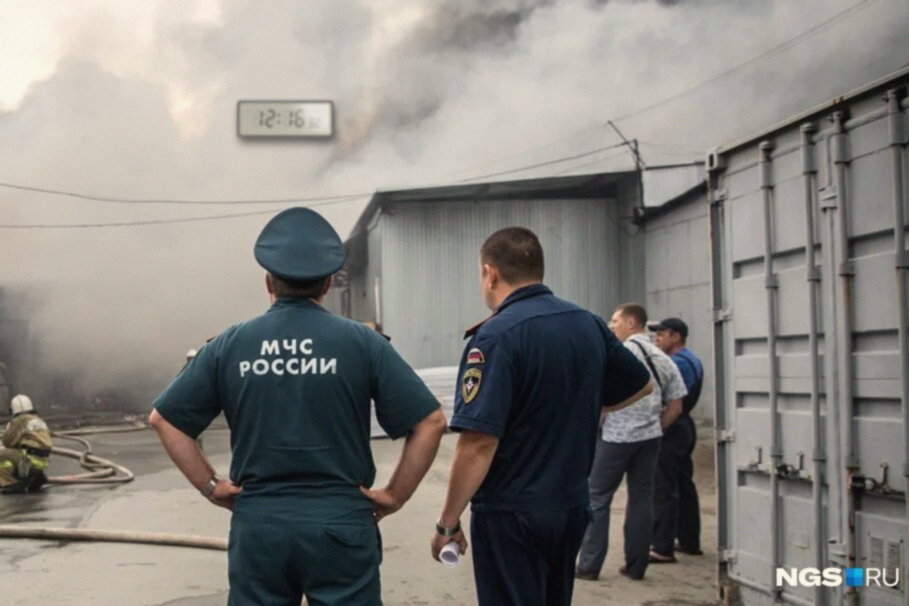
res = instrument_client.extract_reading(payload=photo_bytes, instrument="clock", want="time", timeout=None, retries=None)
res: 12:16
